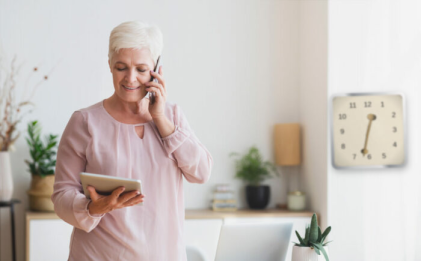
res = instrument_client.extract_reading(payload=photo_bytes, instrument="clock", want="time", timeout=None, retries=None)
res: 12:32
